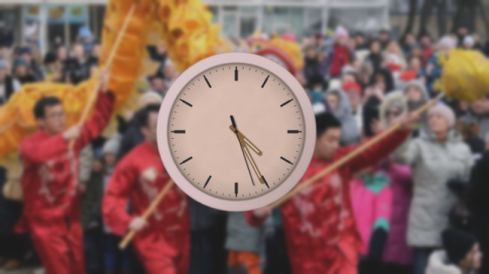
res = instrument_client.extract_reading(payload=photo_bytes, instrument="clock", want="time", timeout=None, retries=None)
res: 4:25:27
